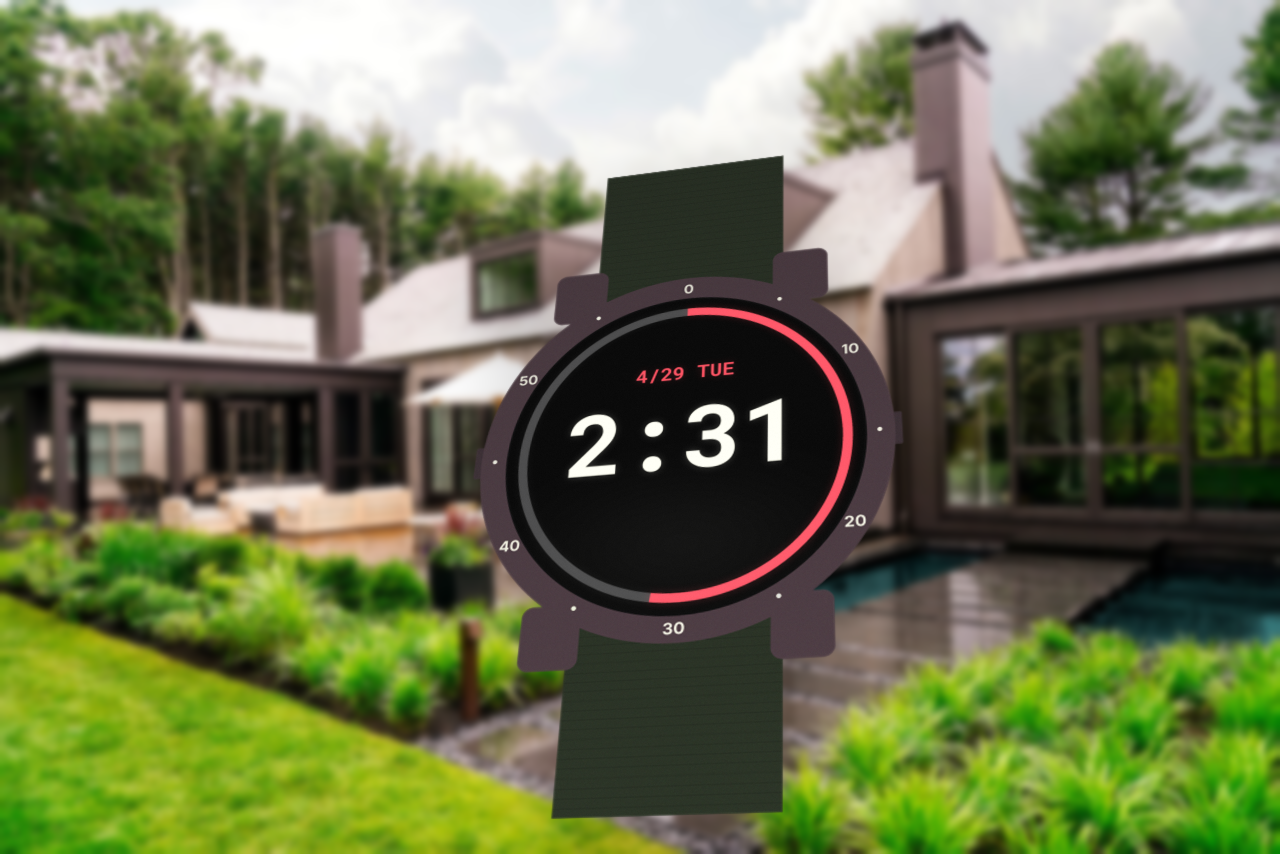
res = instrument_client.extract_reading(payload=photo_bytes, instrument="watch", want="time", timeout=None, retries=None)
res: 2:31
